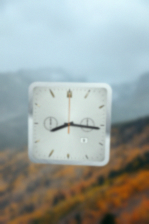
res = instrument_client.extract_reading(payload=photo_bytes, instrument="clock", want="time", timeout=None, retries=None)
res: 8:16
